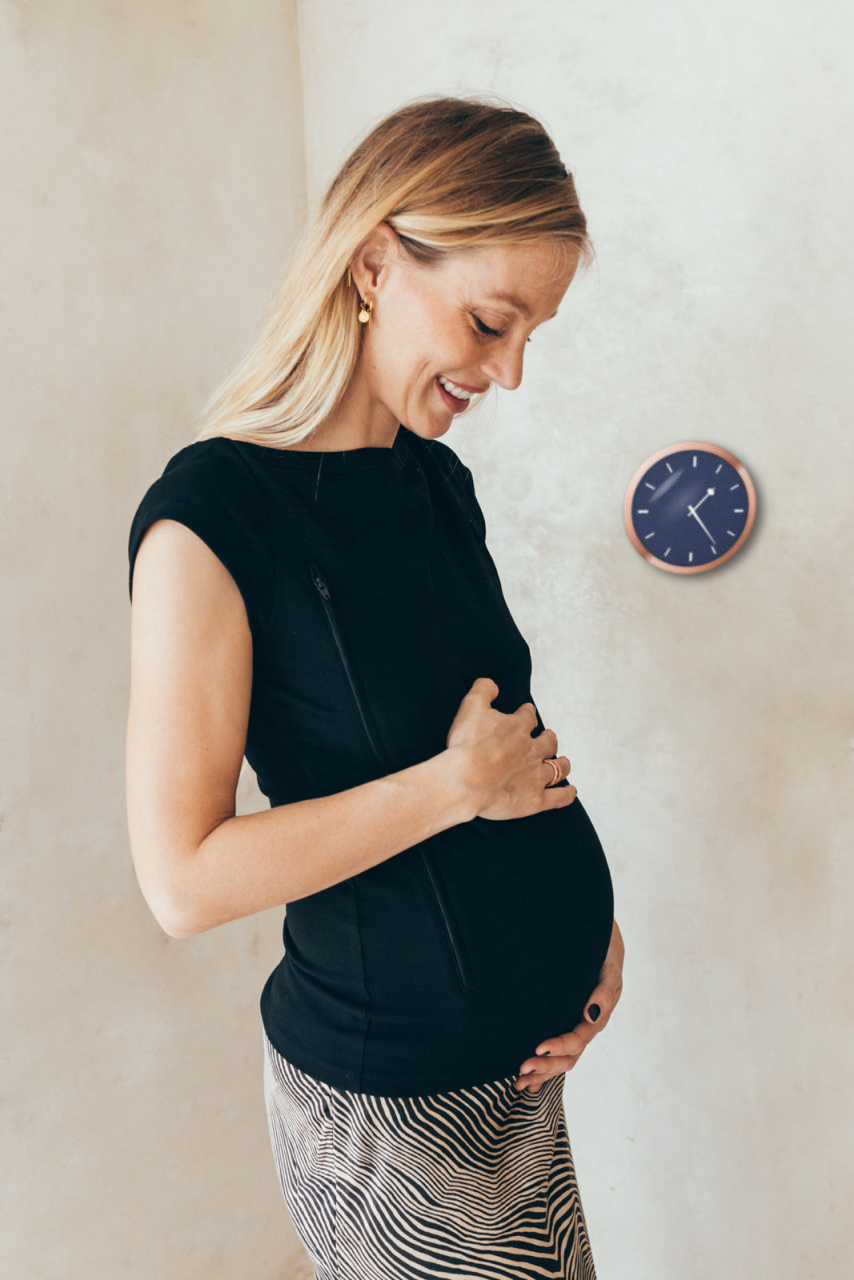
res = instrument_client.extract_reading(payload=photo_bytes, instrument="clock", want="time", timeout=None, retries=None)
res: 1:24
